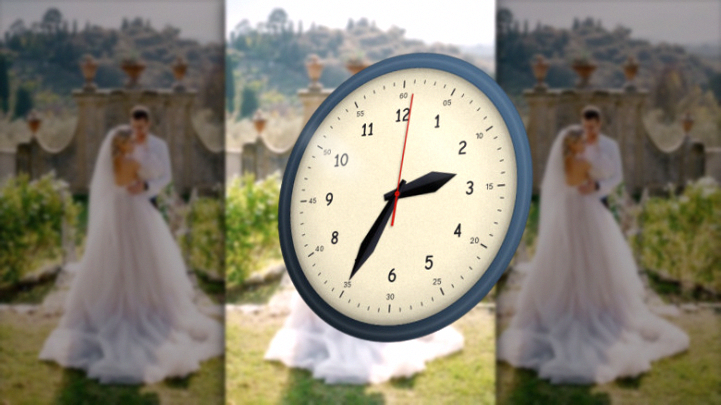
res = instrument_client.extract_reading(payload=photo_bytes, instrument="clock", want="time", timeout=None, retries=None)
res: 2:35:01
